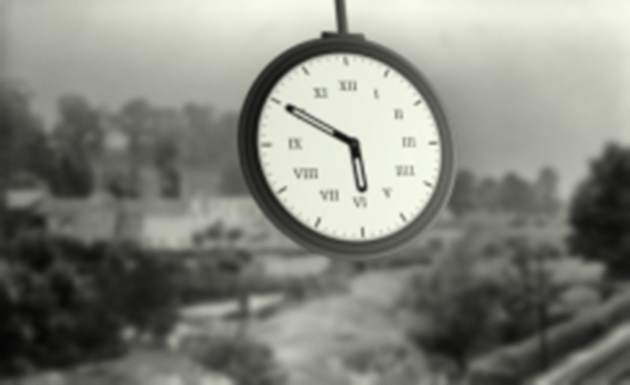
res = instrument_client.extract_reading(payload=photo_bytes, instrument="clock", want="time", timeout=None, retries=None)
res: 5:50
